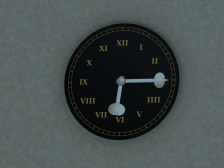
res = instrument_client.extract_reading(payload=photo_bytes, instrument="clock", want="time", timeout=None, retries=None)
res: 6:15
